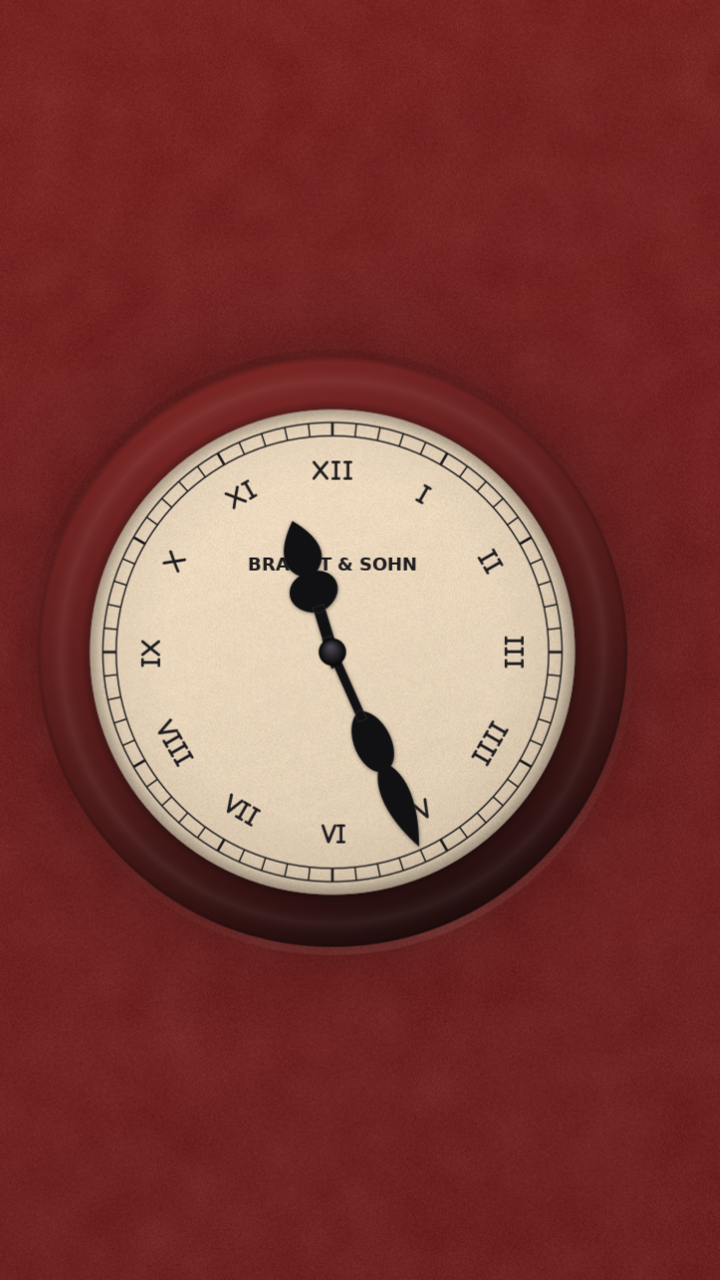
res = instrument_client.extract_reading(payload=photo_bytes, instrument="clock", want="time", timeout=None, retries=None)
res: 11:26
